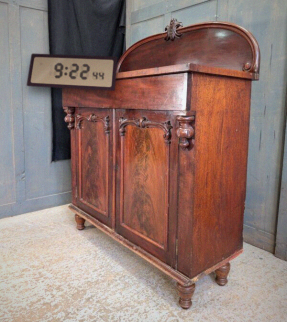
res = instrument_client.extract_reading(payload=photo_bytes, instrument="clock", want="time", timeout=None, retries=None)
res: 9:22:44
